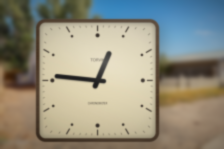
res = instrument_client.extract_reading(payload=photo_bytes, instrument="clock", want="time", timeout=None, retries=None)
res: 12:46
